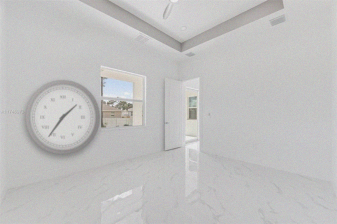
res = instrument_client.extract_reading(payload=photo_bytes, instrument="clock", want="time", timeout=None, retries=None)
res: 1:36
